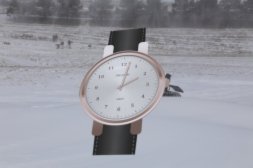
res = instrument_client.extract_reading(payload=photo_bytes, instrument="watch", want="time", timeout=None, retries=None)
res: 2:02
